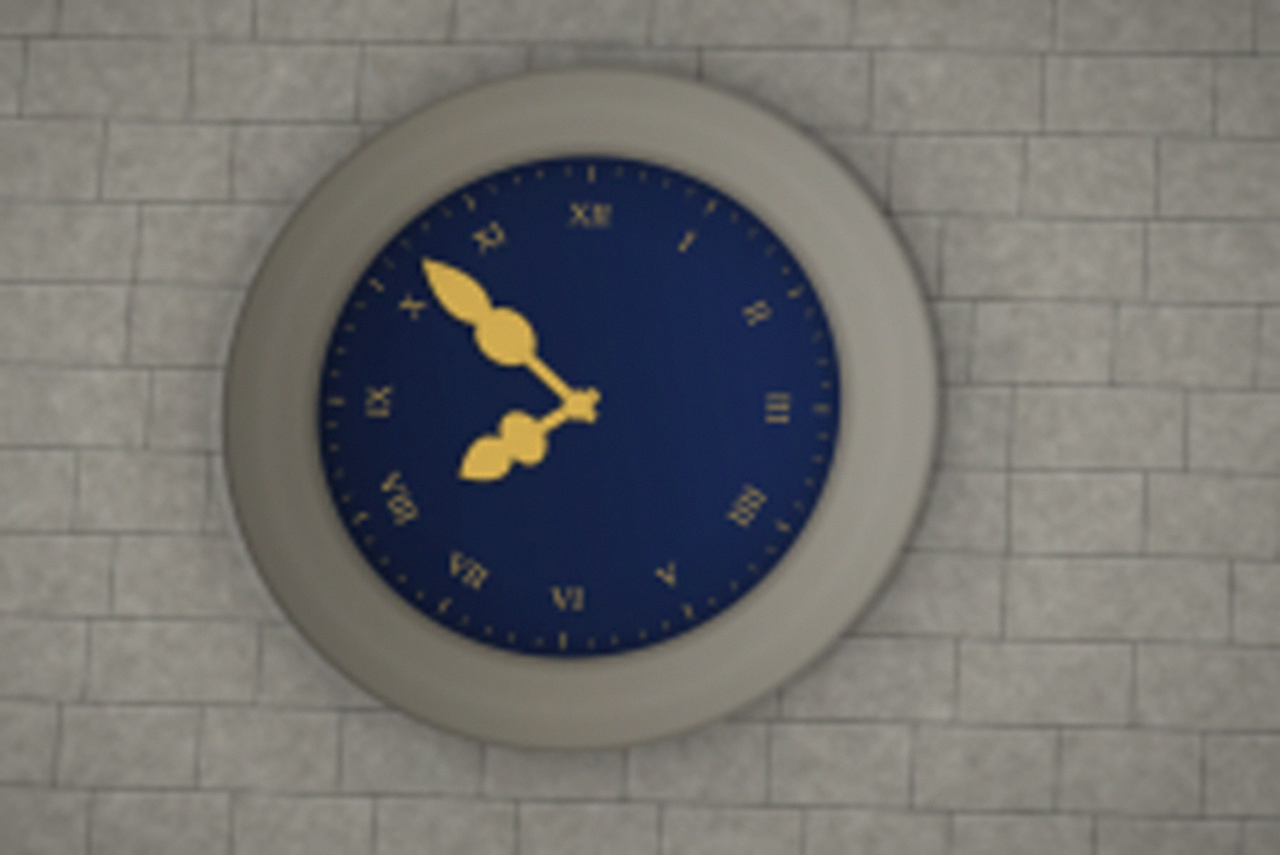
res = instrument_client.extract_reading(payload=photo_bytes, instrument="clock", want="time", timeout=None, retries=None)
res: 7:52
